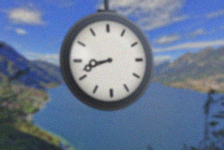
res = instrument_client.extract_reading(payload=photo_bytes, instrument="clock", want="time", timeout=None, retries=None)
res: 8:42
